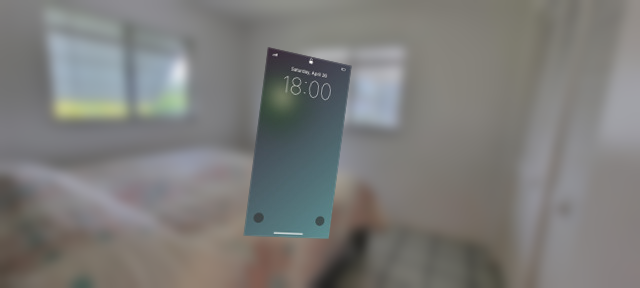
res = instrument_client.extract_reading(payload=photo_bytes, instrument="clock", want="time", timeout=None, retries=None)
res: 18:00
